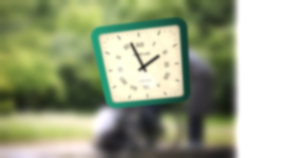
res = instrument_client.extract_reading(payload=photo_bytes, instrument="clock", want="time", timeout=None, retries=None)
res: 1:57
